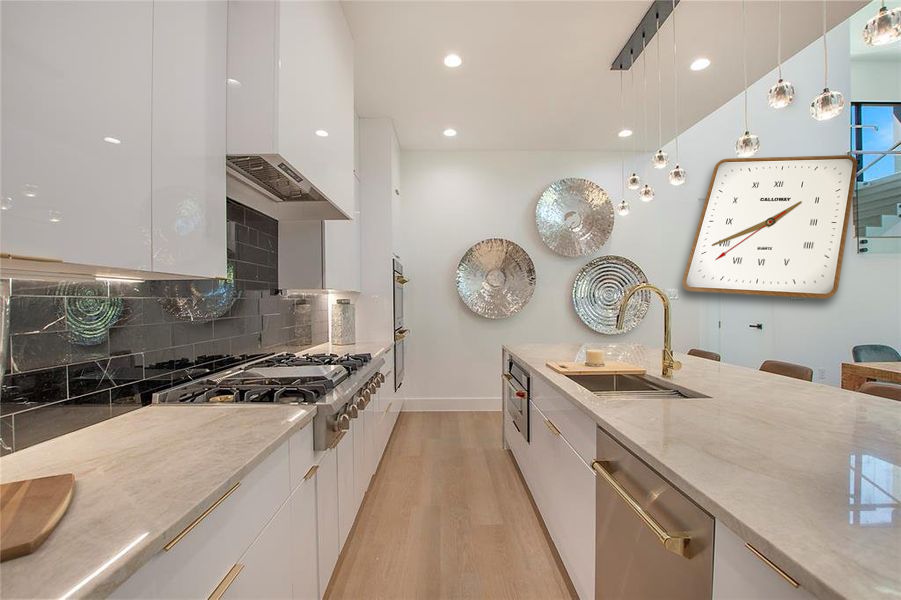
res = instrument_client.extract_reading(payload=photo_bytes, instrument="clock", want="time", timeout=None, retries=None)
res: 1:40:38
